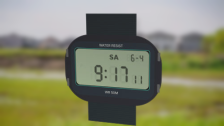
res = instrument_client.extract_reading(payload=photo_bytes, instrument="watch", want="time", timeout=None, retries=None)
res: 9:17:11
